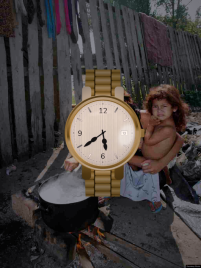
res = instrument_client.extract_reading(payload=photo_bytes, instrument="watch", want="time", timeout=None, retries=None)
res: 5:39
